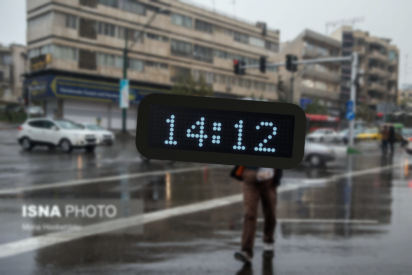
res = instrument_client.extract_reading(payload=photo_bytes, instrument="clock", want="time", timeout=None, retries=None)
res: 14:12
